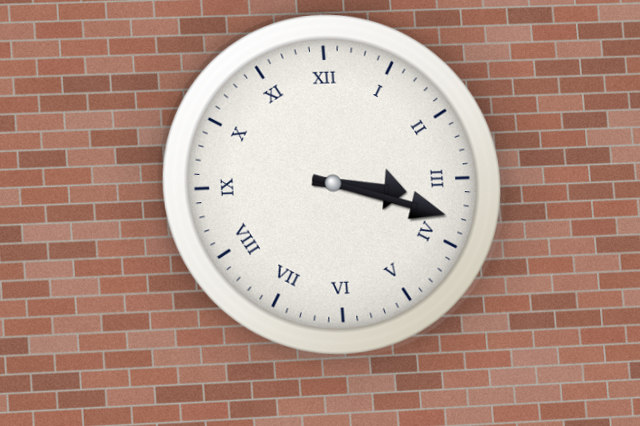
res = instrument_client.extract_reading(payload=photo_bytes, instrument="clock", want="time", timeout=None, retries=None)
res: 3:18
